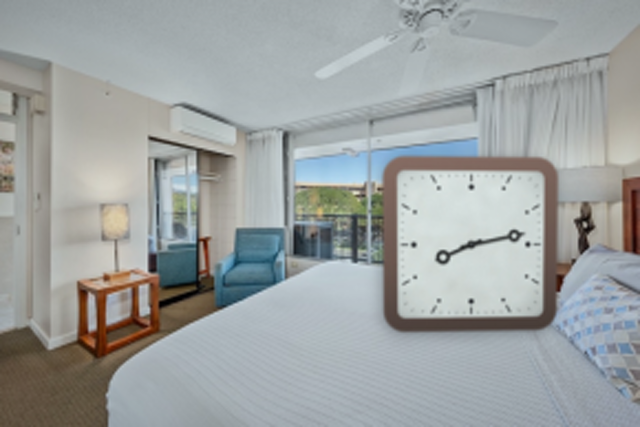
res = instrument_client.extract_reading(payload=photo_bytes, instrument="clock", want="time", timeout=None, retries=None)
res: 8:13
